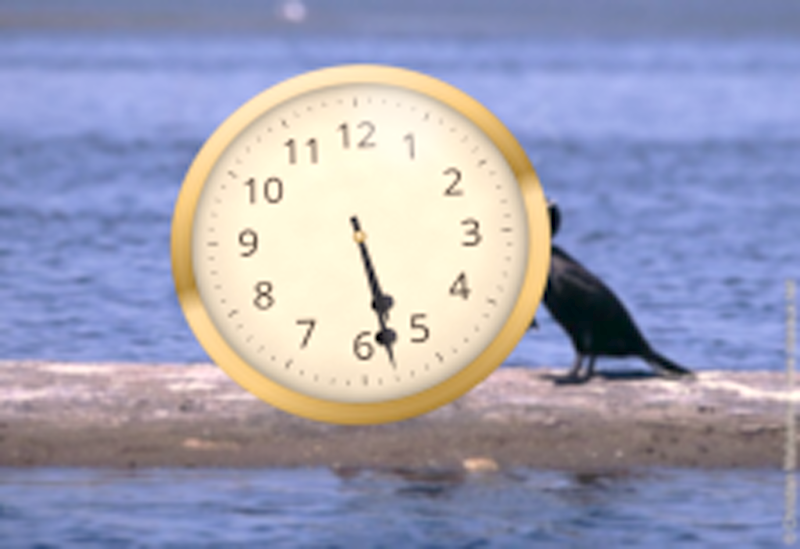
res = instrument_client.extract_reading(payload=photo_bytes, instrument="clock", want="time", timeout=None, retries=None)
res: 5:28
